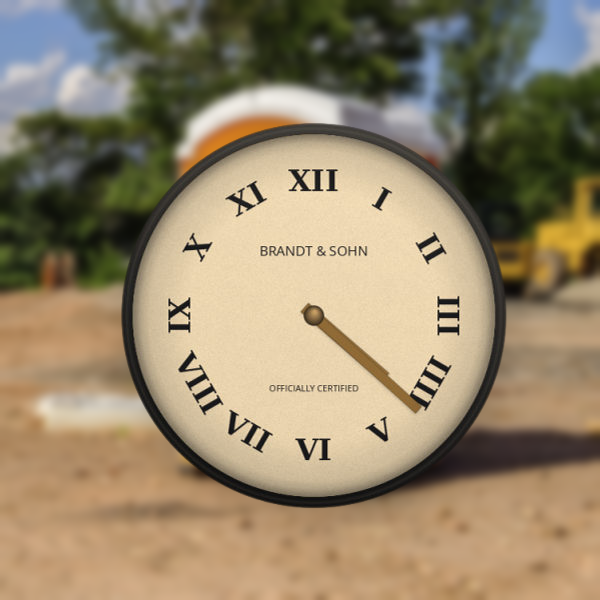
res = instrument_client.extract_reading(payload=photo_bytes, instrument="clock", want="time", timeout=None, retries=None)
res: 4:22
